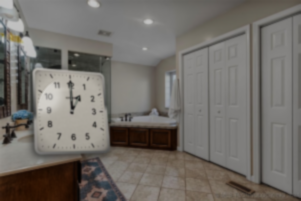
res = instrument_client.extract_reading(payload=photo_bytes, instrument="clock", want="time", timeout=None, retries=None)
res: 1:00
